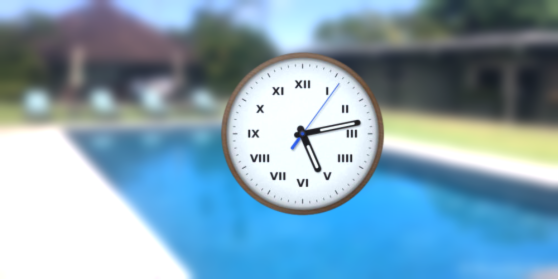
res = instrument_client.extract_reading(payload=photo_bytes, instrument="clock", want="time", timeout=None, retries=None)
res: 5:13:06
